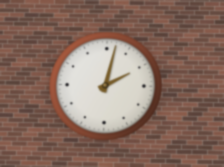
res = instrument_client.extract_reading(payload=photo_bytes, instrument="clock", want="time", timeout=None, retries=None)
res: 2:02
